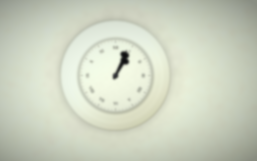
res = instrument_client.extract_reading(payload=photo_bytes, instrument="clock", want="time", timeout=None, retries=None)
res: 1:04
